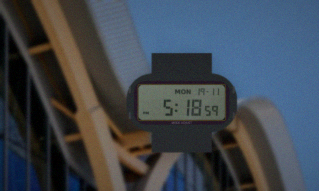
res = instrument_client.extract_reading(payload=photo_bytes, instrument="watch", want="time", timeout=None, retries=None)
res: 5:18:59
